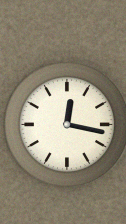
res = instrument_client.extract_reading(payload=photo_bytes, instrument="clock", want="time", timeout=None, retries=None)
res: 12:17
